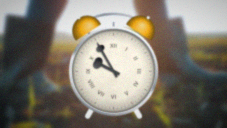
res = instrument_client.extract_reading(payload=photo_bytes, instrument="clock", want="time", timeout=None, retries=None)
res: 9:55
